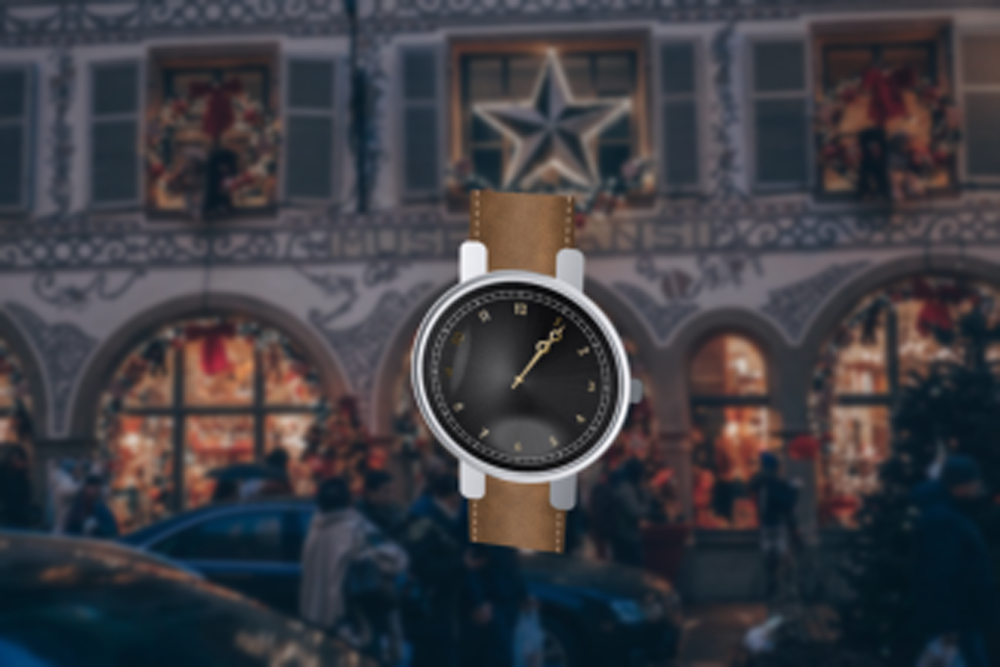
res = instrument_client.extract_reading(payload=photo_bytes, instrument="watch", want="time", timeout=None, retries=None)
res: 1:06
